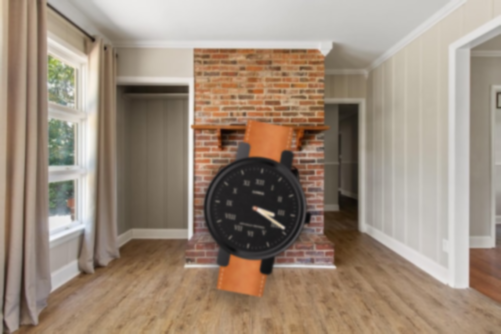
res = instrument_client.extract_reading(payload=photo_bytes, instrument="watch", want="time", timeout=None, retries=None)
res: 3:19
